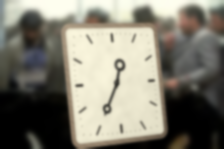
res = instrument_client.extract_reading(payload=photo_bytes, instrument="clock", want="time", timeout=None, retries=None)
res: 12:35
